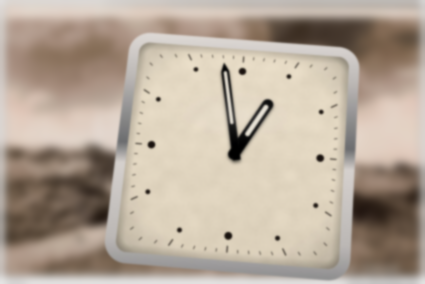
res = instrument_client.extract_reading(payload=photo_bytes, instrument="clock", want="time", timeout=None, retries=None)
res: 12:58
